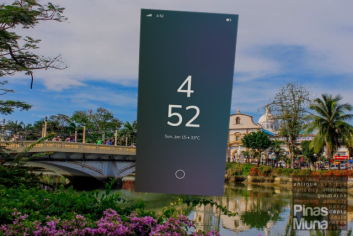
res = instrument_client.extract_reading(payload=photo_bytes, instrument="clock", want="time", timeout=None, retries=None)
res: 4:52
